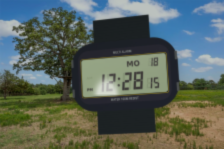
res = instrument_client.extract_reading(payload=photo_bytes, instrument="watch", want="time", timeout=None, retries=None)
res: 12:28:15
